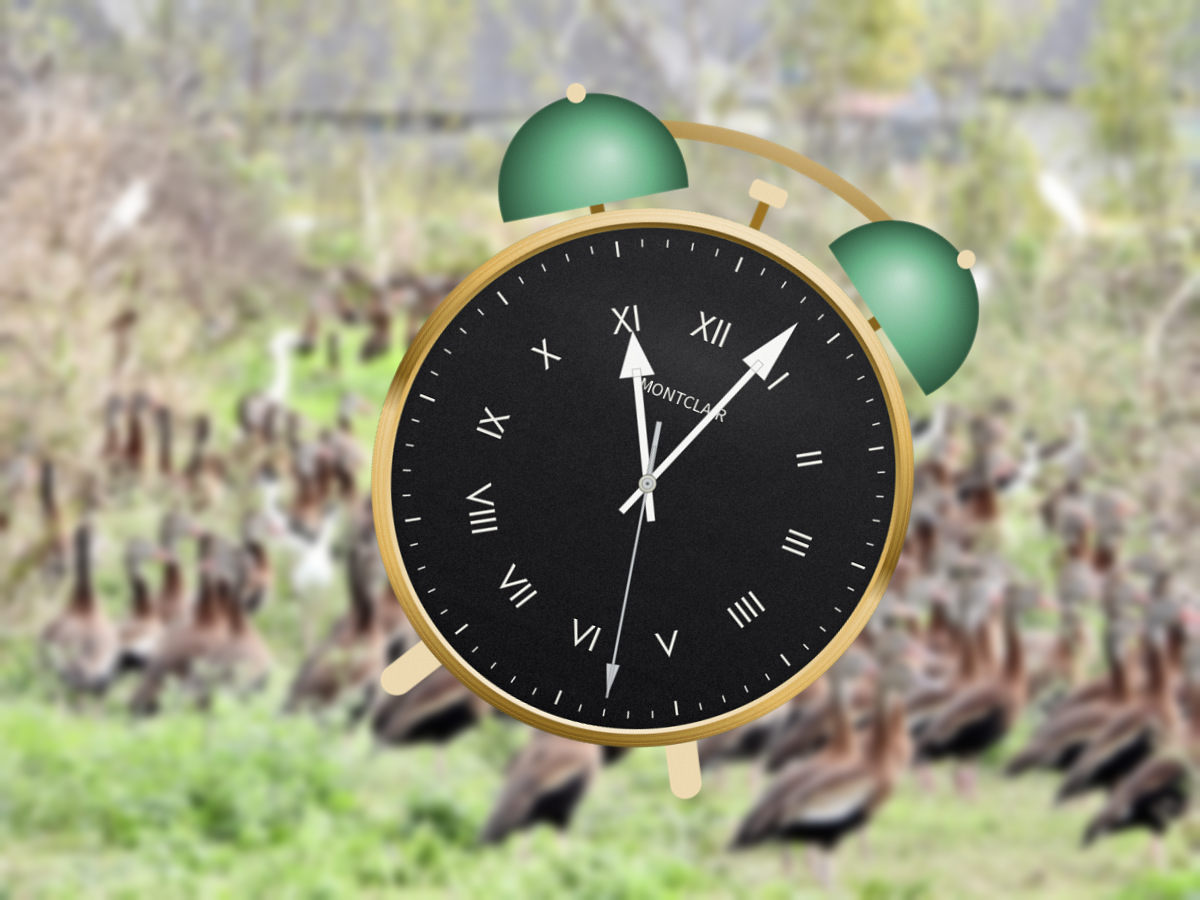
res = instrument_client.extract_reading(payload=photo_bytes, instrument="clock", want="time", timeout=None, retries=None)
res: 11:03:28
